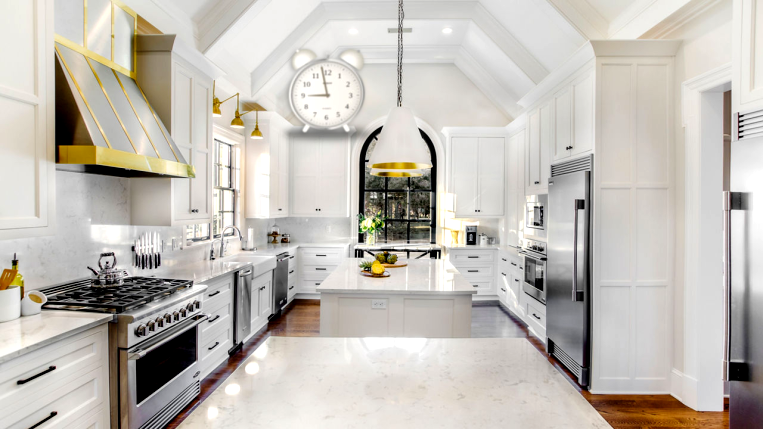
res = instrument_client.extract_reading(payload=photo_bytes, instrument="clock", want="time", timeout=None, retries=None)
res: 8:58
